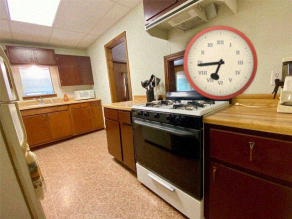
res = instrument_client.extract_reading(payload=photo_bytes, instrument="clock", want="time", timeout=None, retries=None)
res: 6:44
